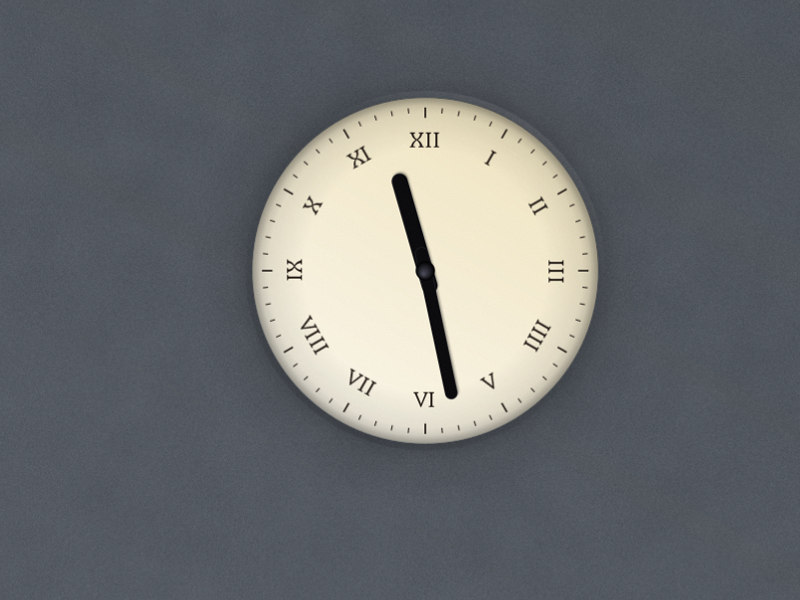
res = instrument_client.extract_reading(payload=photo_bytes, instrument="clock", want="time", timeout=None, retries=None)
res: 11:28
